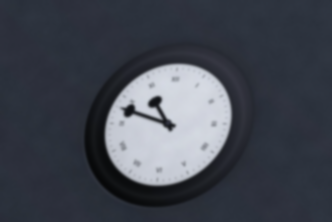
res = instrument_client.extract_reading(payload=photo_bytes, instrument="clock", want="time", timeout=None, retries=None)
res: 10:48
